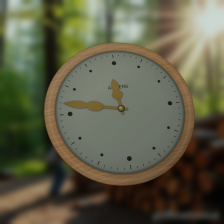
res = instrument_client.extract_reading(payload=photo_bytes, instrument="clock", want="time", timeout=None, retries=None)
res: 11:47
